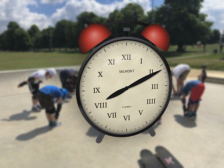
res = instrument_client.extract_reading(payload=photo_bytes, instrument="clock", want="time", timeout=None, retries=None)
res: 8:11
